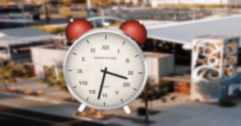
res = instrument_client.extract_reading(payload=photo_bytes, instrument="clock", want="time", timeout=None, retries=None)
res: 3:32
